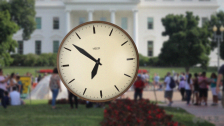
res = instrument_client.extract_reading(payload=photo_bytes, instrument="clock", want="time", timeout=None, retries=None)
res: 6:52
